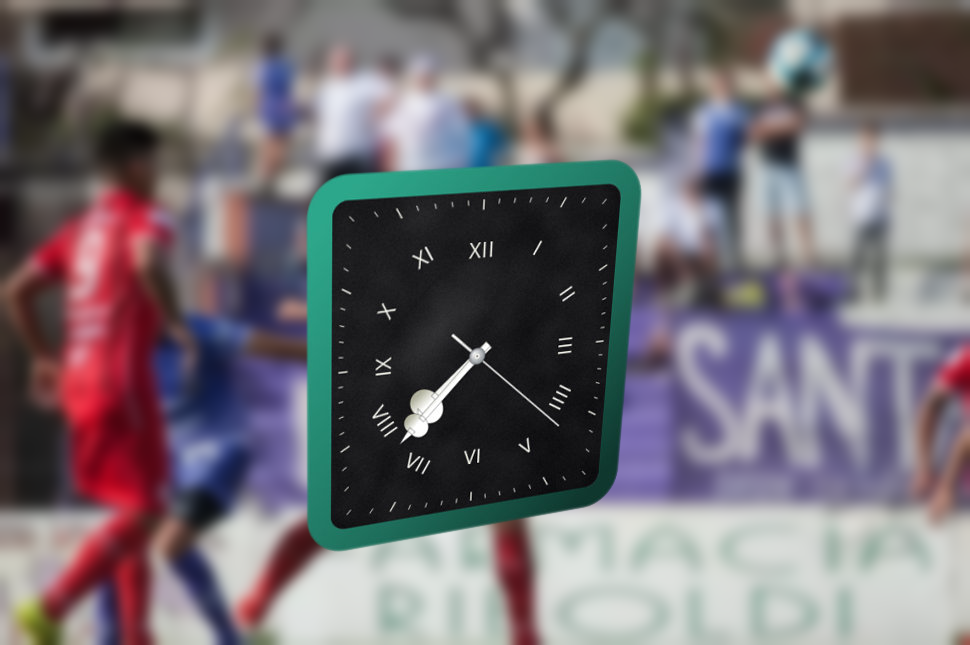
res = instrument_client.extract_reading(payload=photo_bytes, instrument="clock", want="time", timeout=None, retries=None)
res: 7:37:22
